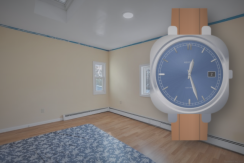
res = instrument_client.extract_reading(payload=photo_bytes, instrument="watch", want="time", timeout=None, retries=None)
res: 12:27
